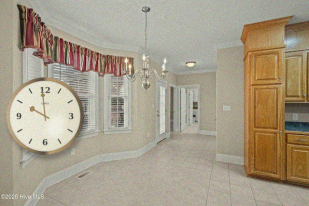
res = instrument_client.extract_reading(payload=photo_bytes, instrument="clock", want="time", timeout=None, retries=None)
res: 9:59
